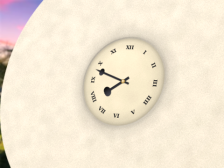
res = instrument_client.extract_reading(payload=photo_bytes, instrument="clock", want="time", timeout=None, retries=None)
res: 7:48
